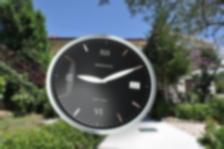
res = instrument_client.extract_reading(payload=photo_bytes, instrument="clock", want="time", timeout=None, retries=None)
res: 9:10
